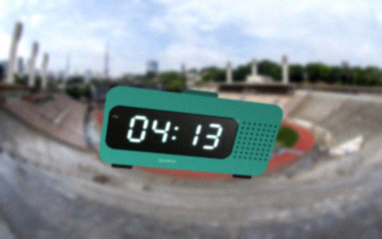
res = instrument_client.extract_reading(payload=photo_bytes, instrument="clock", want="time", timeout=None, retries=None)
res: 4:13
